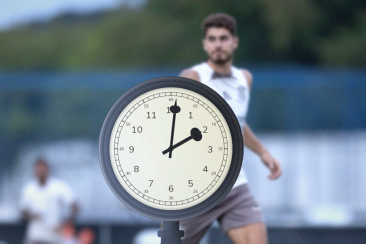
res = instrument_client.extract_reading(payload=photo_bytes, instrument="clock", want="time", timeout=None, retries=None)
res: 2:01
